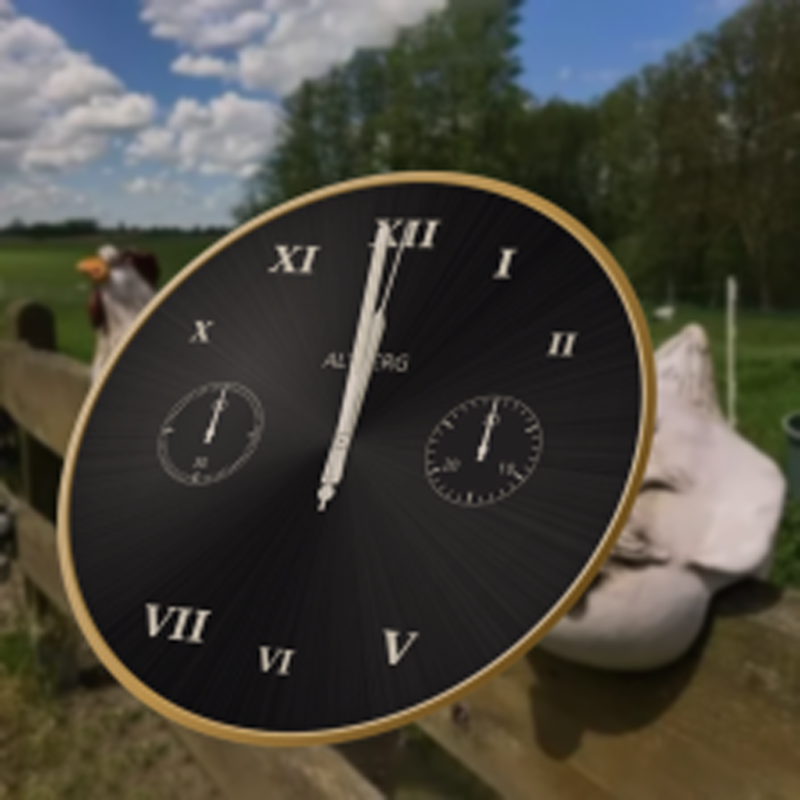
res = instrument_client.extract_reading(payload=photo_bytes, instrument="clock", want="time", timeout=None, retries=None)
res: 11:59
